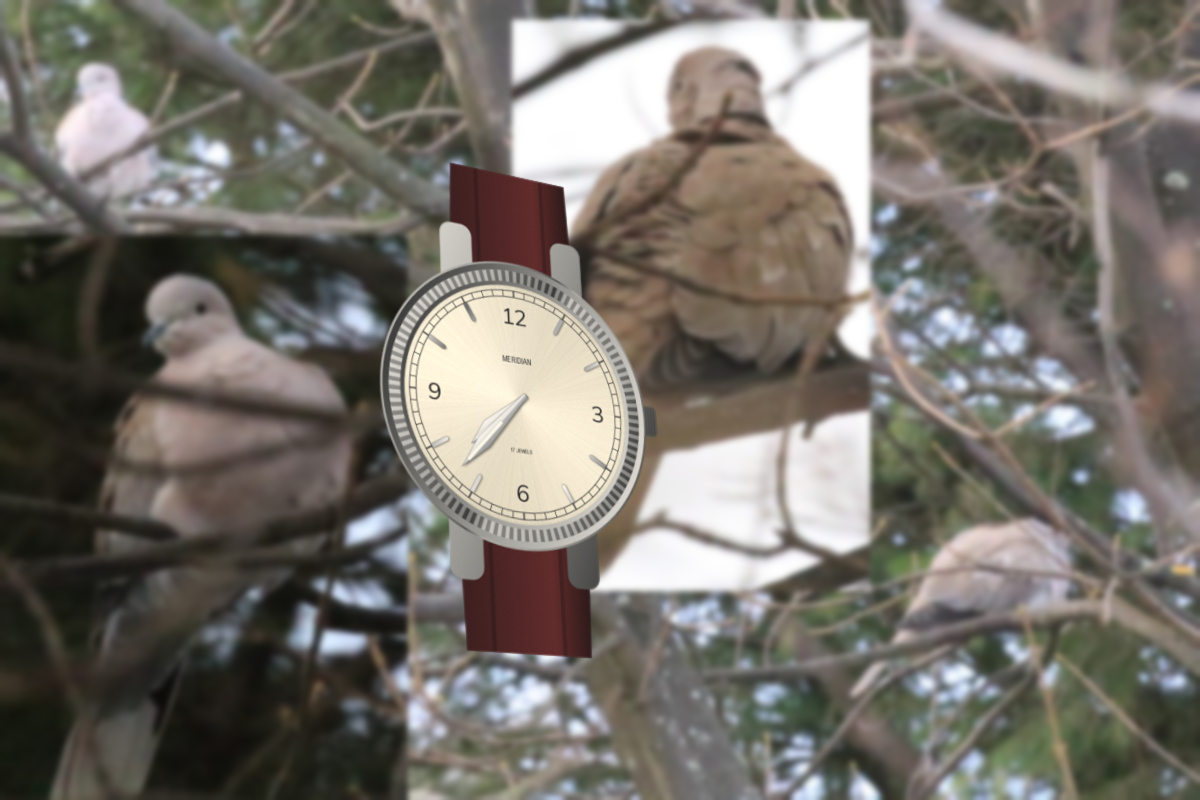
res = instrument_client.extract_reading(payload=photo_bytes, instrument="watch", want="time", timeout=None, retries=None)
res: 7:37
